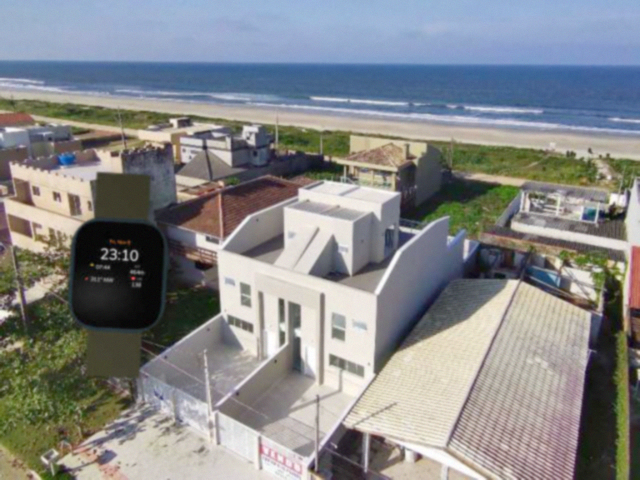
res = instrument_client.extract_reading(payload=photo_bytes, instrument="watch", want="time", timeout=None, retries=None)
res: 23:10
